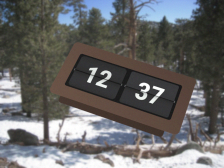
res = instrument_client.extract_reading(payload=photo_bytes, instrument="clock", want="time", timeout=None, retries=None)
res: 12:37
